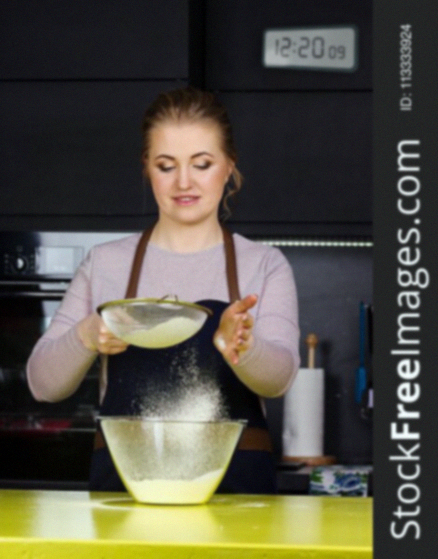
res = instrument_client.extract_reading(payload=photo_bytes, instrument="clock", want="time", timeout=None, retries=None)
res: 12:20
